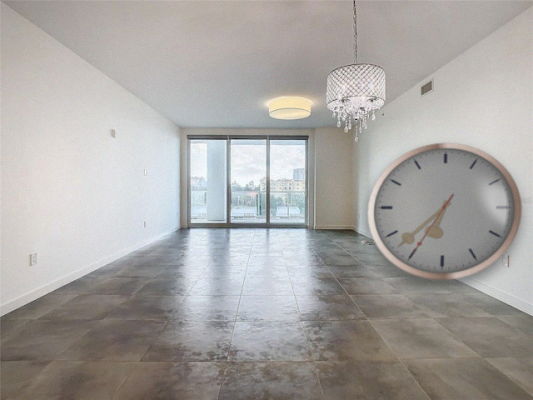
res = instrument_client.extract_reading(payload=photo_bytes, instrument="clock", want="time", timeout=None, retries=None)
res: 6:37:35
